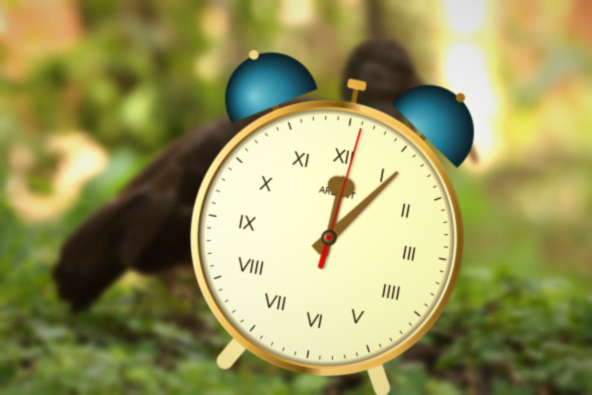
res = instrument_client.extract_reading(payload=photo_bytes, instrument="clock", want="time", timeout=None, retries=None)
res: 12:06:01
